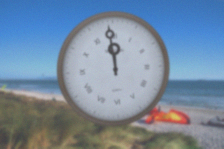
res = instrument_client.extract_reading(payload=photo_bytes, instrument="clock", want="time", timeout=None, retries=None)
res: 11:59
